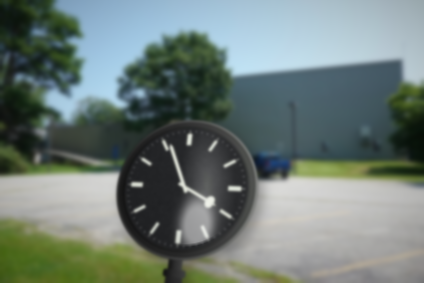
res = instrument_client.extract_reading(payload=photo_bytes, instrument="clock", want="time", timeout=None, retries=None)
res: 3:56
